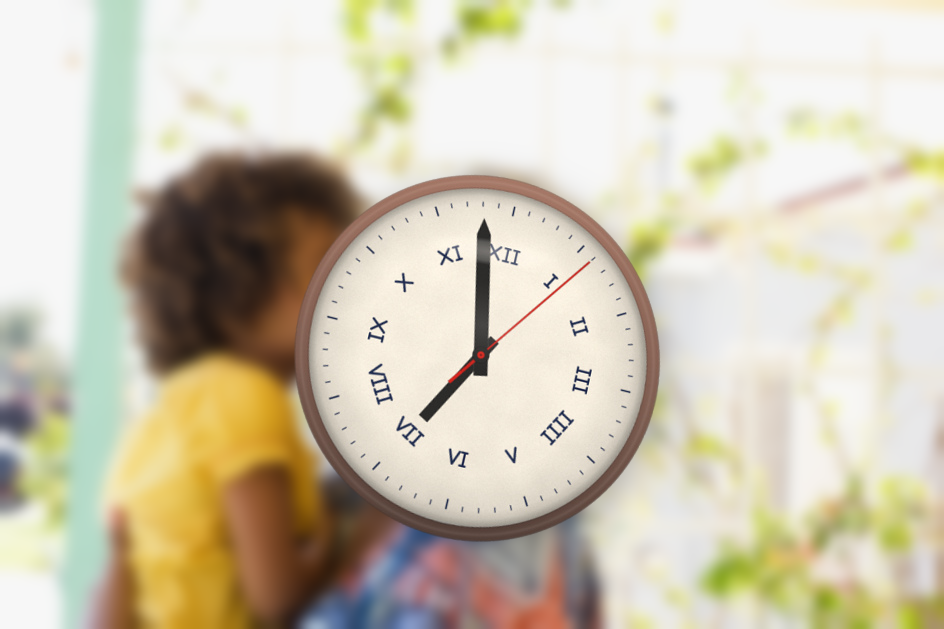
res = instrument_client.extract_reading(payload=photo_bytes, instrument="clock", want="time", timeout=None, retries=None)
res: 6:58:06
